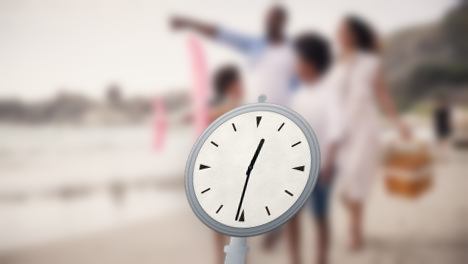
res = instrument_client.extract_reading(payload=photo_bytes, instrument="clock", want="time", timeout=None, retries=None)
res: 12:31
